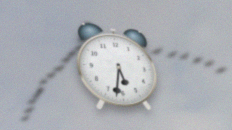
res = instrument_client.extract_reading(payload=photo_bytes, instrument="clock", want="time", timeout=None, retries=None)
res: 5:32
